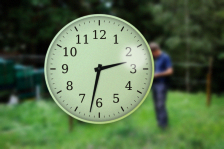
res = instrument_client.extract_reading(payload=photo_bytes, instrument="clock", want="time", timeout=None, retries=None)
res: 2:32
